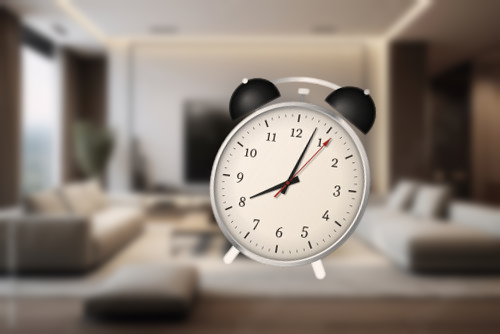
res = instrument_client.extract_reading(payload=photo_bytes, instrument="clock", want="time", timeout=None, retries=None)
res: 8:03:06
